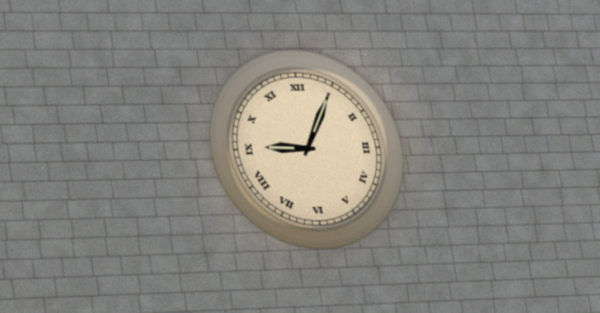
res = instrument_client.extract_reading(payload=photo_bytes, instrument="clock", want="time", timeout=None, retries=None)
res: 9:05
